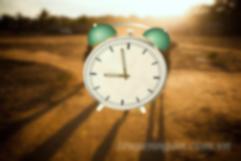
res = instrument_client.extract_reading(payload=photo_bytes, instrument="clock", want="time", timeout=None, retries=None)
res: 8:58
